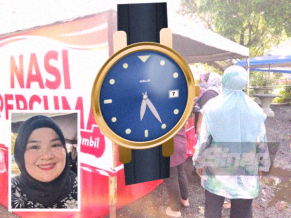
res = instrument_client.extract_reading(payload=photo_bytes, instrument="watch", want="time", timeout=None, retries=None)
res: 6:25
